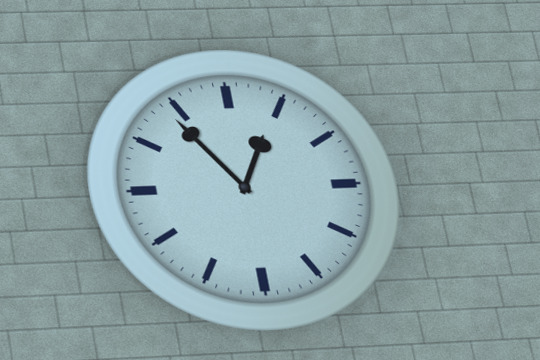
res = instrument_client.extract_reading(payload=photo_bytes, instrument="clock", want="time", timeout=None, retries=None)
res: 12:54
